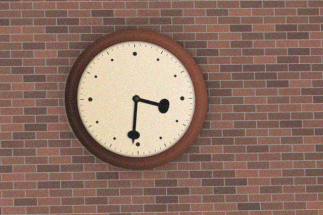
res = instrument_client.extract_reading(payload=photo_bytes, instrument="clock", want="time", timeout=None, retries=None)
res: 3:31
